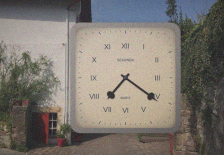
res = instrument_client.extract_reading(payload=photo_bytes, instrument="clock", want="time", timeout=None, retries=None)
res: 7:21
